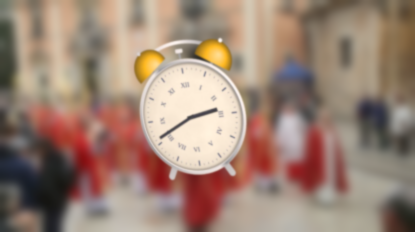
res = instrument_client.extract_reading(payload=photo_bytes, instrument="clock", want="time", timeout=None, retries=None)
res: 2:41
